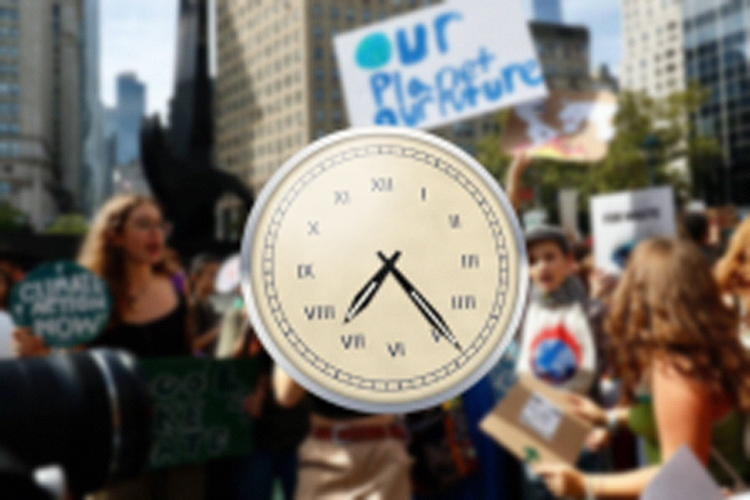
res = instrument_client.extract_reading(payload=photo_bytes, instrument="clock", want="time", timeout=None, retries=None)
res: 7:24
